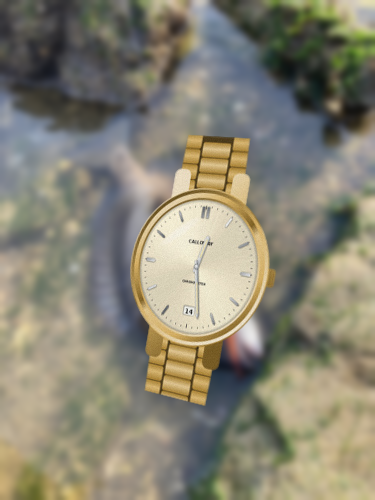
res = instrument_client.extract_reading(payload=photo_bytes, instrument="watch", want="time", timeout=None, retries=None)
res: 12:28
